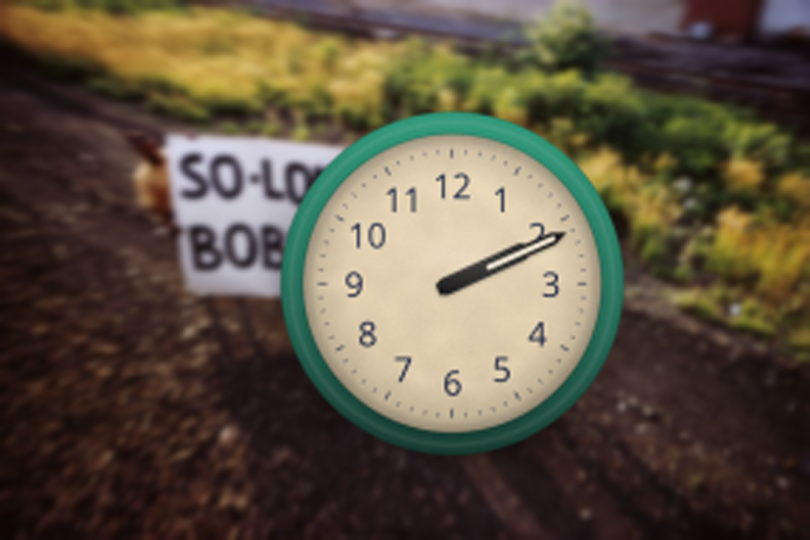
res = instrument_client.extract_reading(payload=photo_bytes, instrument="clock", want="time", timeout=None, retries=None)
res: 2:11
